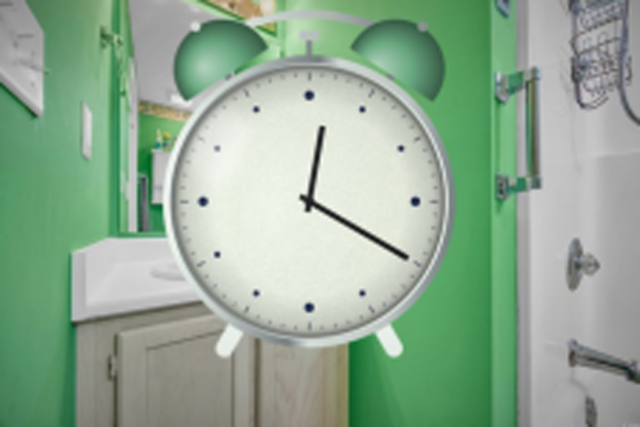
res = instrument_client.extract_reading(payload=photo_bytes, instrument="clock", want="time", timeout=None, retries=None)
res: 12:20
